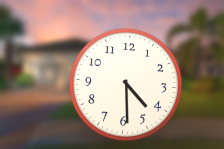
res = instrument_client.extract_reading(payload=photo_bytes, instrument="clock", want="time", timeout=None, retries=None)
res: 4:29
